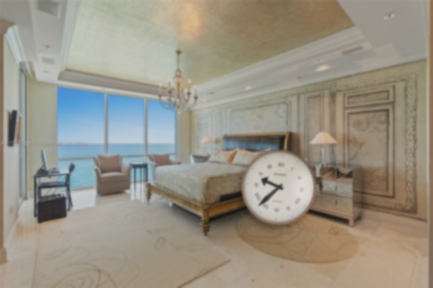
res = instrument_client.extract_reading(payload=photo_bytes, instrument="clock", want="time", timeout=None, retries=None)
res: 9:37
